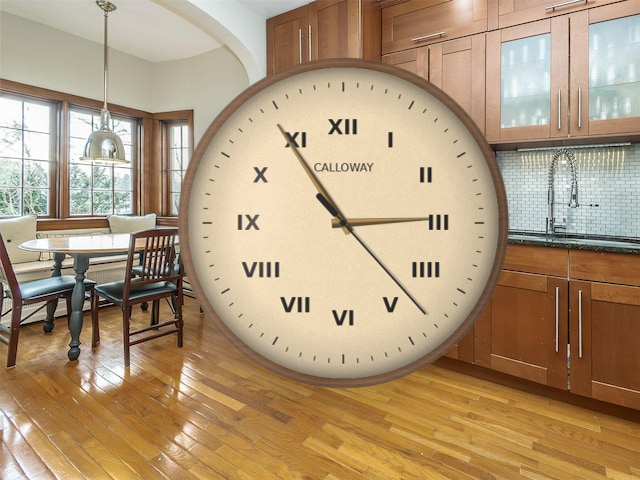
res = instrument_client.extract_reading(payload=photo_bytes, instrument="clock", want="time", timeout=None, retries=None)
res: 2:54:23
